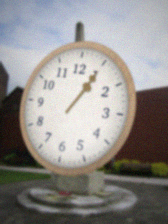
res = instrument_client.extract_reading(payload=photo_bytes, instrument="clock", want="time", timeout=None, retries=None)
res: 1:05
